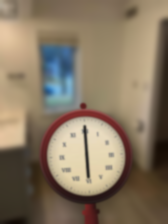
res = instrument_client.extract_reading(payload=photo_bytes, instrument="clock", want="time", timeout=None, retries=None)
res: 6:00
